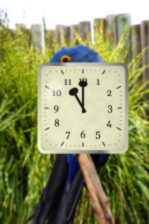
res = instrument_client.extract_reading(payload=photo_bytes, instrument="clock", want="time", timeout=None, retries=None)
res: 11:00
